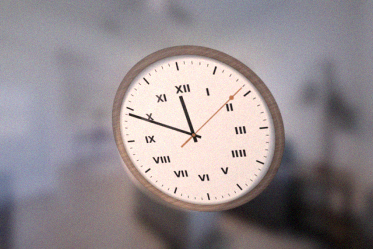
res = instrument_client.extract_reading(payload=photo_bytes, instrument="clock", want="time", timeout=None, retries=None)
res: 11:49:09
